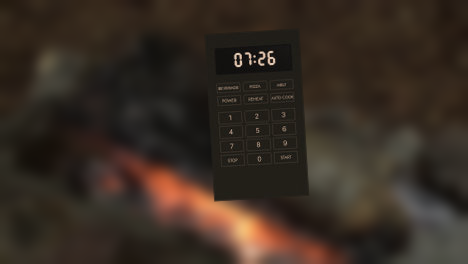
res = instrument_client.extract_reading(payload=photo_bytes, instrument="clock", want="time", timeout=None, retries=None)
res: 7:26
